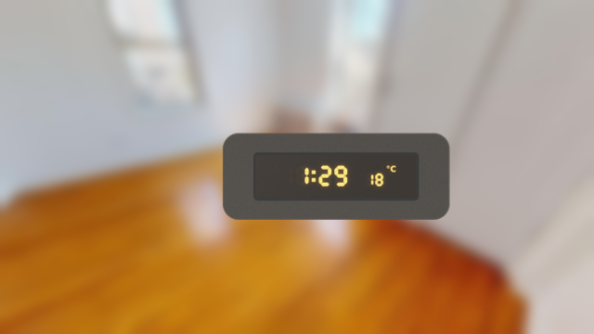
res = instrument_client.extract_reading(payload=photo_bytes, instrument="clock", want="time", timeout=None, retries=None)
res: 1:29
